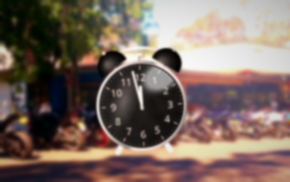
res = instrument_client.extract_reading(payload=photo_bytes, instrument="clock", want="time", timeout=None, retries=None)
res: 11:58
